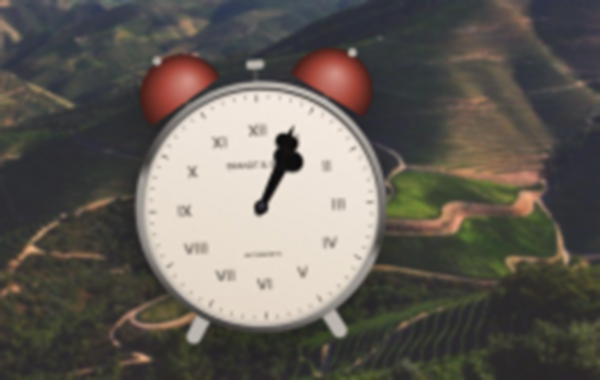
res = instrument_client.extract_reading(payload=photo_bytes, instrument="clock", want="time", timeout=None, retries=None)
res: 1:04
